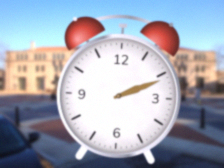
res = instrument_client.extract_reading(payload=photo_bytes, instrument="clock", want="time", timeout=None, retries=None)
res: 2:11
